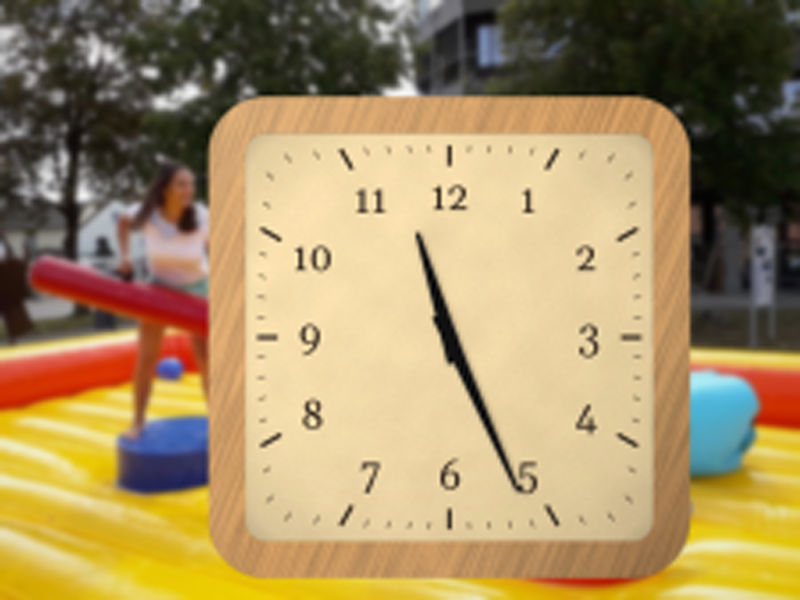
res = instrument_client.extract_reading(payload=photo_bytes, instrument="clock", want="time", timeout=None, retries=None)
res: 11:26
